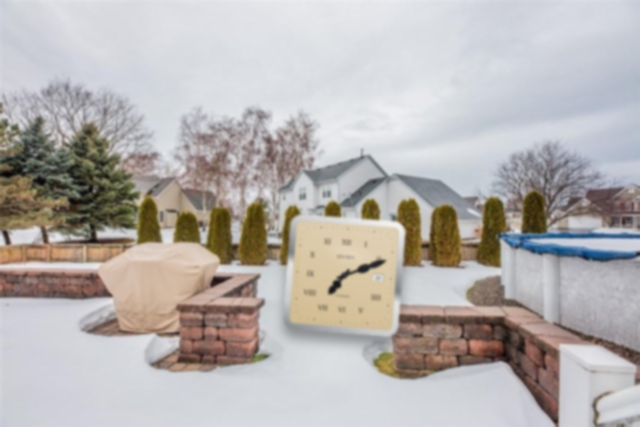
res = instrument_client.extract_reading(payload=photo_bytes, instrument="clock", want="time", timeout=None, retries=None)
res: 7:11
